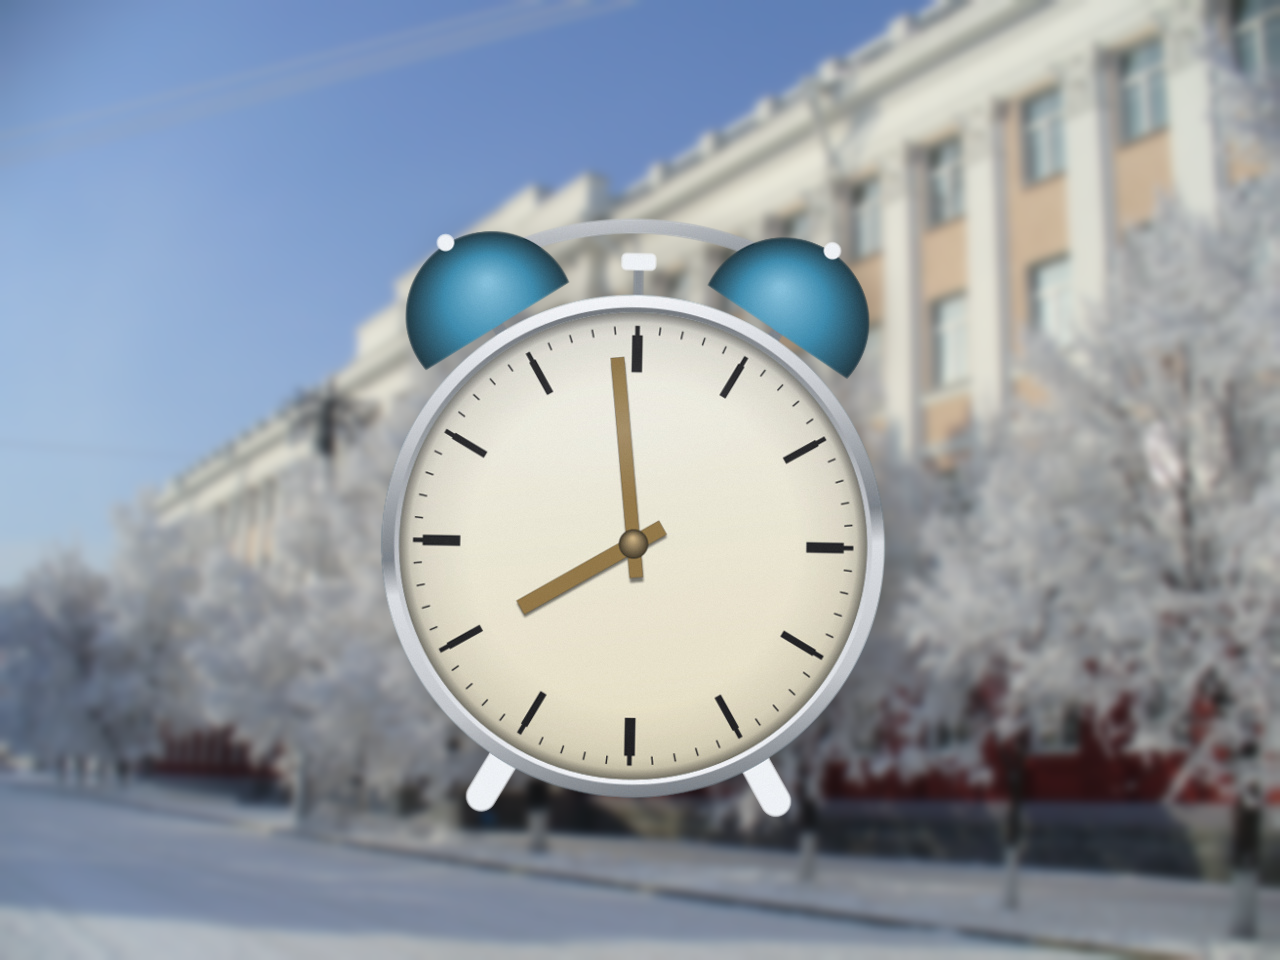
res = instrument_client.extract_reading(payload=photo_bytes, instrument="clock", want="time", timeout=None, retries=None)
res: 7:59
